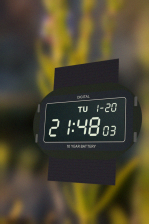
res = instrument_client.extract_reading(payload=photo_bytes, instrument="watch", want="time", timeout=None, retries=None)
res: 21:48:03
